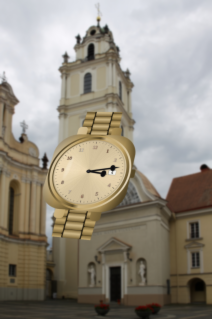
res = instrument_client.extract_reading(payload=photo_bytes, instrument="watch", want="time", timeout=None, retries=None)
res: 3:13
